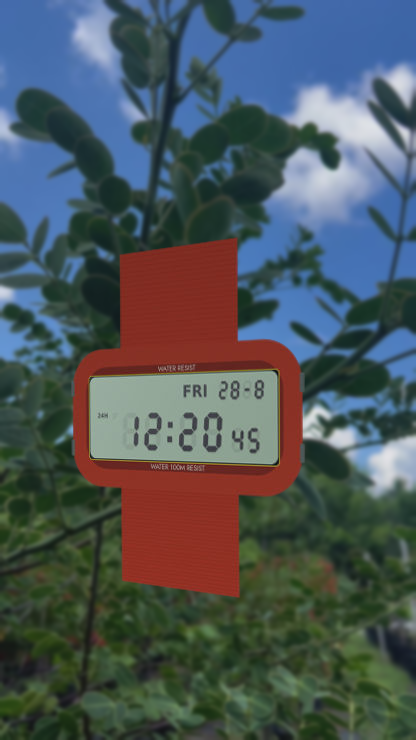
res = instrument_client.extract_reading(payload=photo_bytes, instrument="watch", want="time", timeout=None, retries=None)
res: 12:20:45
